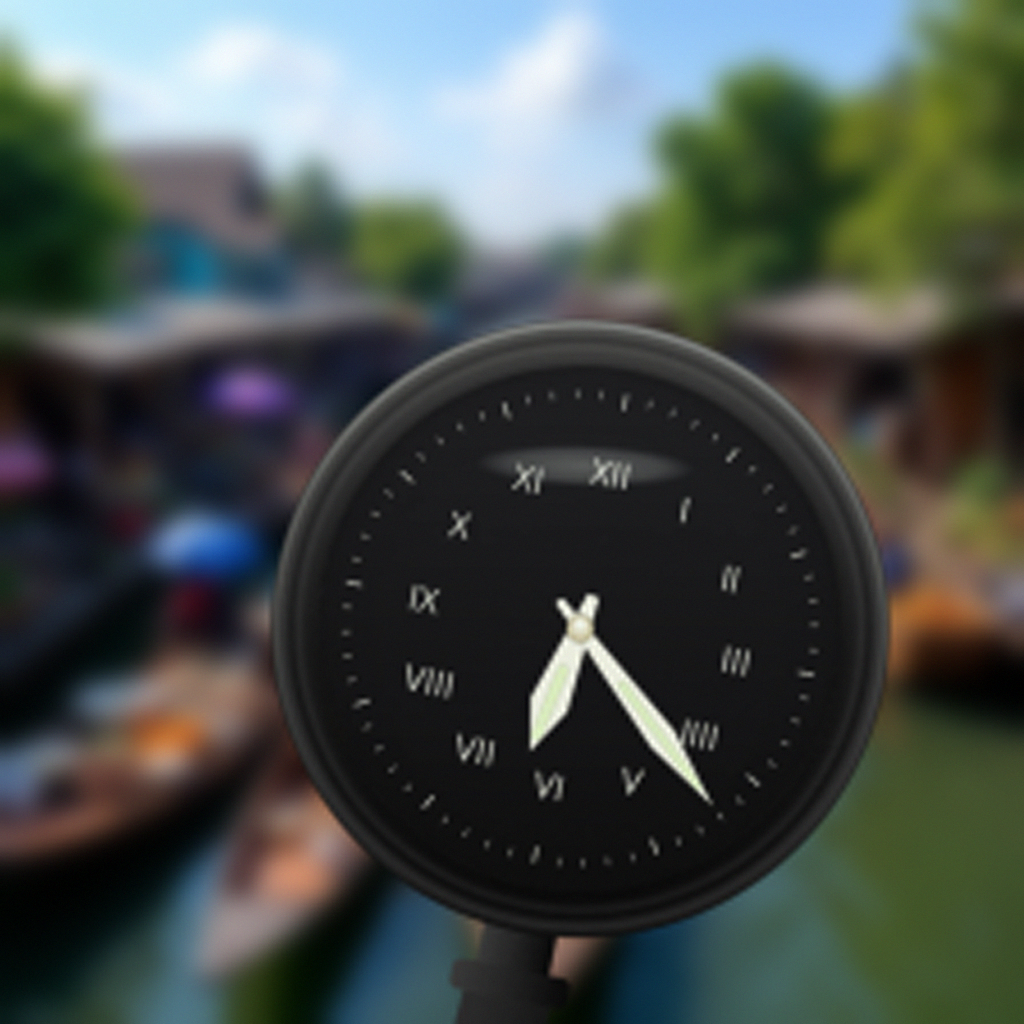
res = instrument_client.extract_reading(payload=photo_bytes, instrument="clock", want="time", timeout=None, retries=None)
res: 6:22
